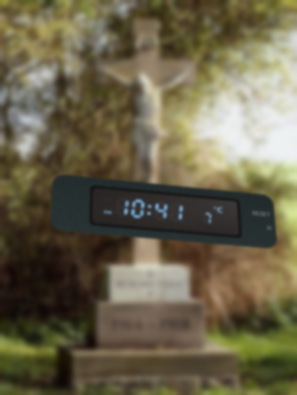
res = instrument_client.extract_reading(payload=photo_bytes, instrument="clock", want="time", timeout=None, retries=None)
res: 10:41
